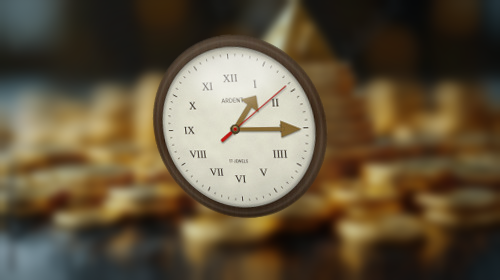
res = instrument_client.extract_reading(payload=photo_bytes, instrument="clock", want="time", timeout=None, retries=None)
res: 1:15:09
